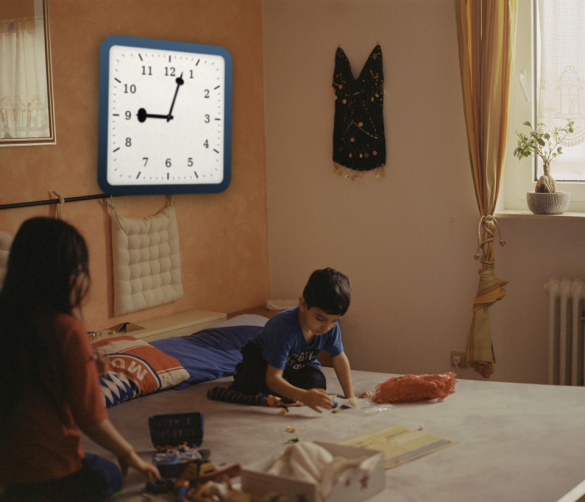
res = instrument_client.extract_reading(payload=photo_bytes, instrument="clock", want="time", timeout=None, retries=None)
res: 9:03
